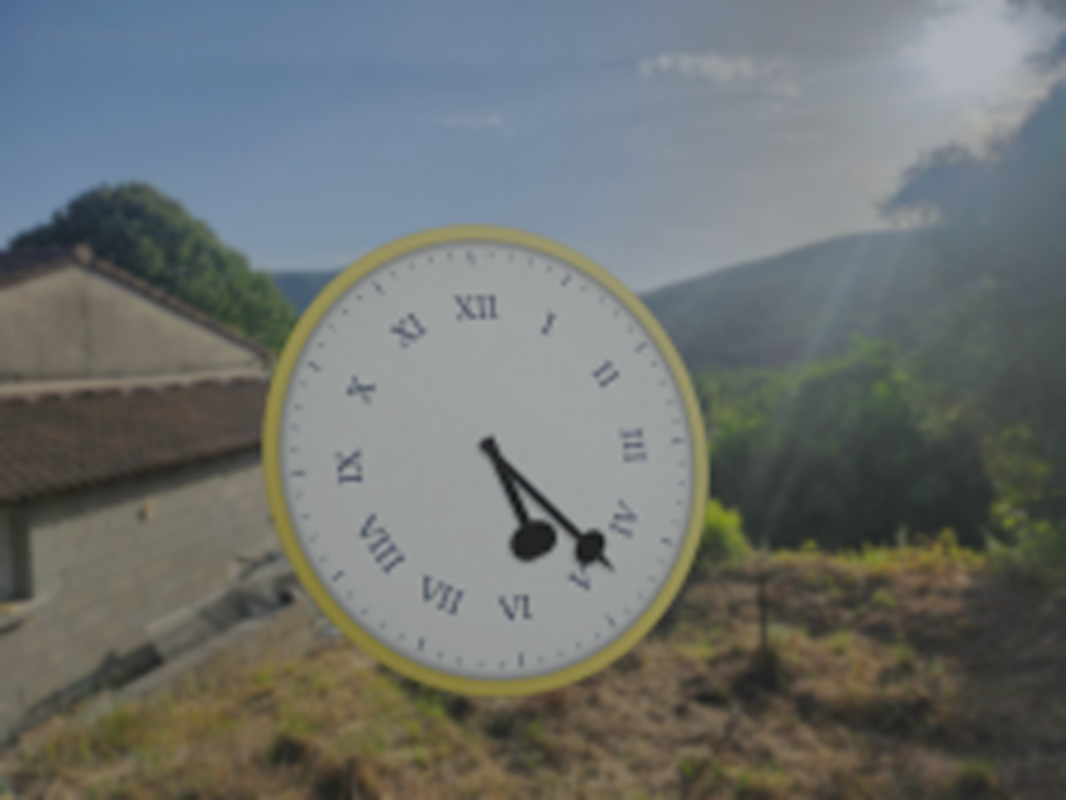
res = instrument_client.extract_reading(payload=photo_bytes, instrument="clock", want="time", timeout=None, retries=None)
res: 5:23
